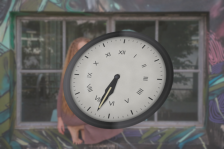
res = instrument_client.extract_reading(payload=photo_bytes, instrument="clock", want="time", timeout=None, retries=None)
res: 6:33
